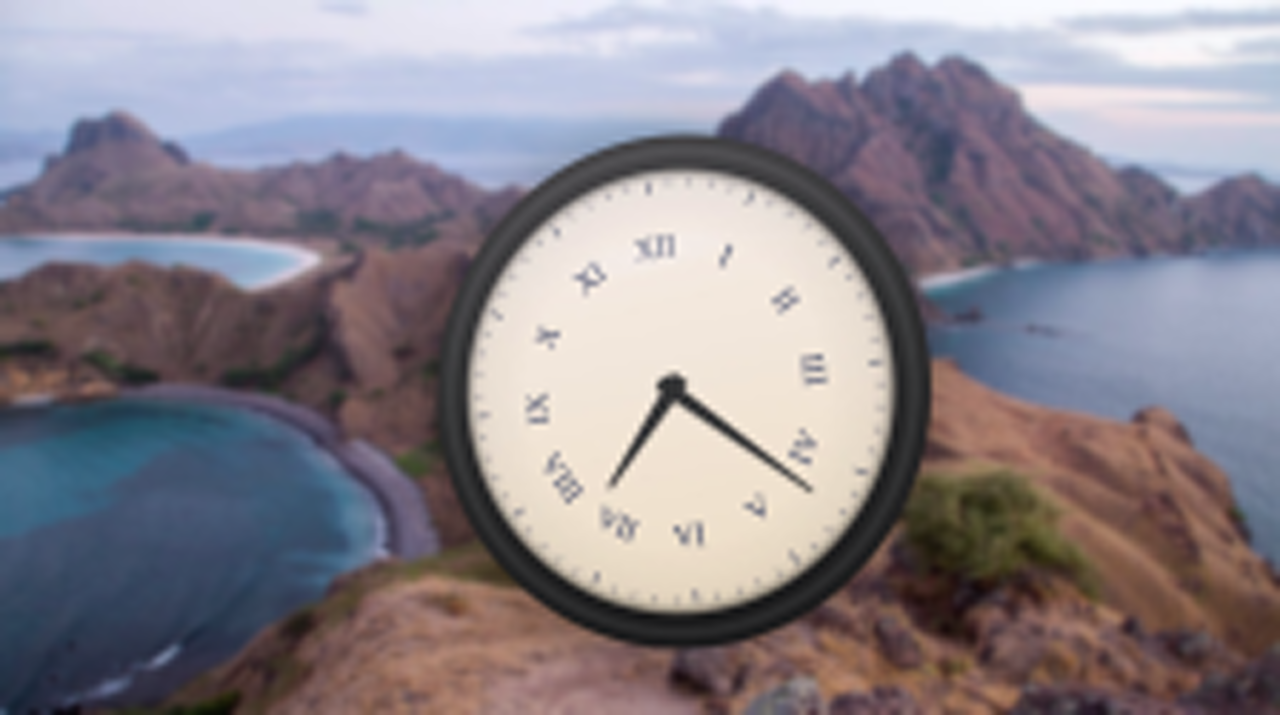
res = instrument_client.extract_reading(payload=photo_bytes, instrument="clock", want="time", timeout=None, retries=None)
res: 7:22
